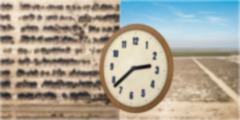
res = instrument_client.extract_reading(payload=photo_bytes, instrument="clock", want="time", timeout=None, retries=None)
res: 2:38
